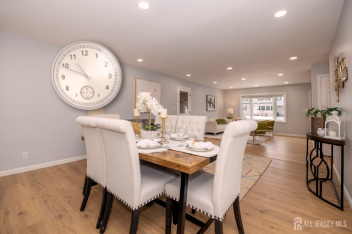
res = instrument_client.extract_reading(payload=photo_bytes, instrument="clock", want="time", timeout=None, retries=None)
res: 10:49
